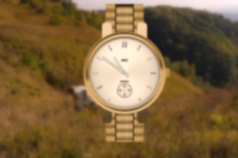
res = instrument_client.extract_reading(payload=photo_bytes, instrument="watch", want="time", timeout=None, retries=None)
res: 10:51
